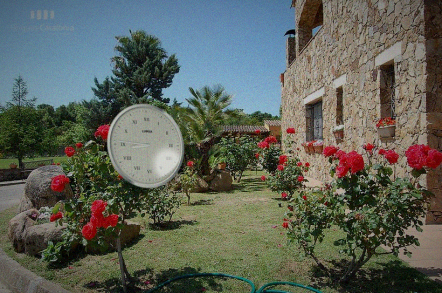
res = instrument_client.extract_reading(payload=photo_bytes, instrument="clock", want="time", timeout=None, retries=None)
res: 8:46
